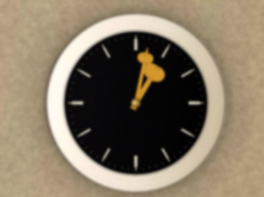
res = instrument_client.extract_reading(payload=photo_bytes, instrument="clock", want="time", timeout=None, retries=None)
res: 1:02
